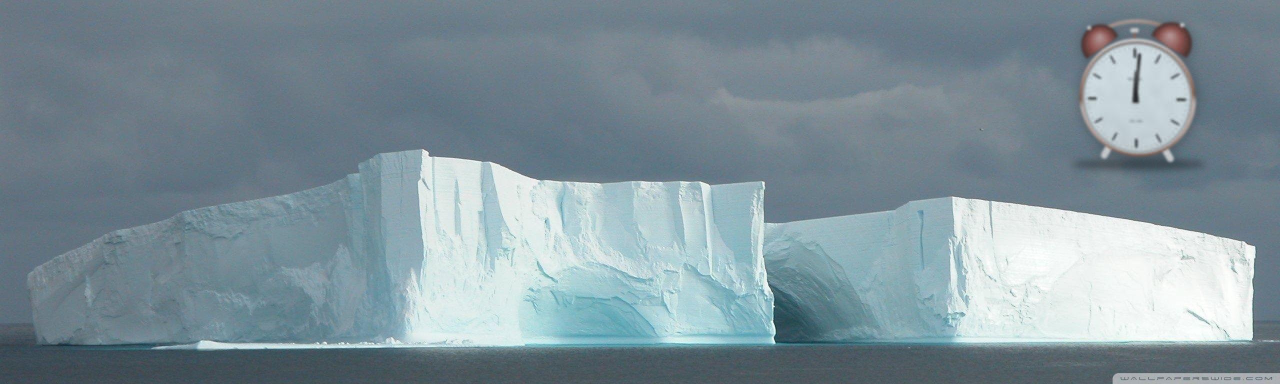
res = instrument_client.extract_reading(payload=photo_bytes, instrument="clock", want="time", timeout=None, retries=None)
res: 12:01
